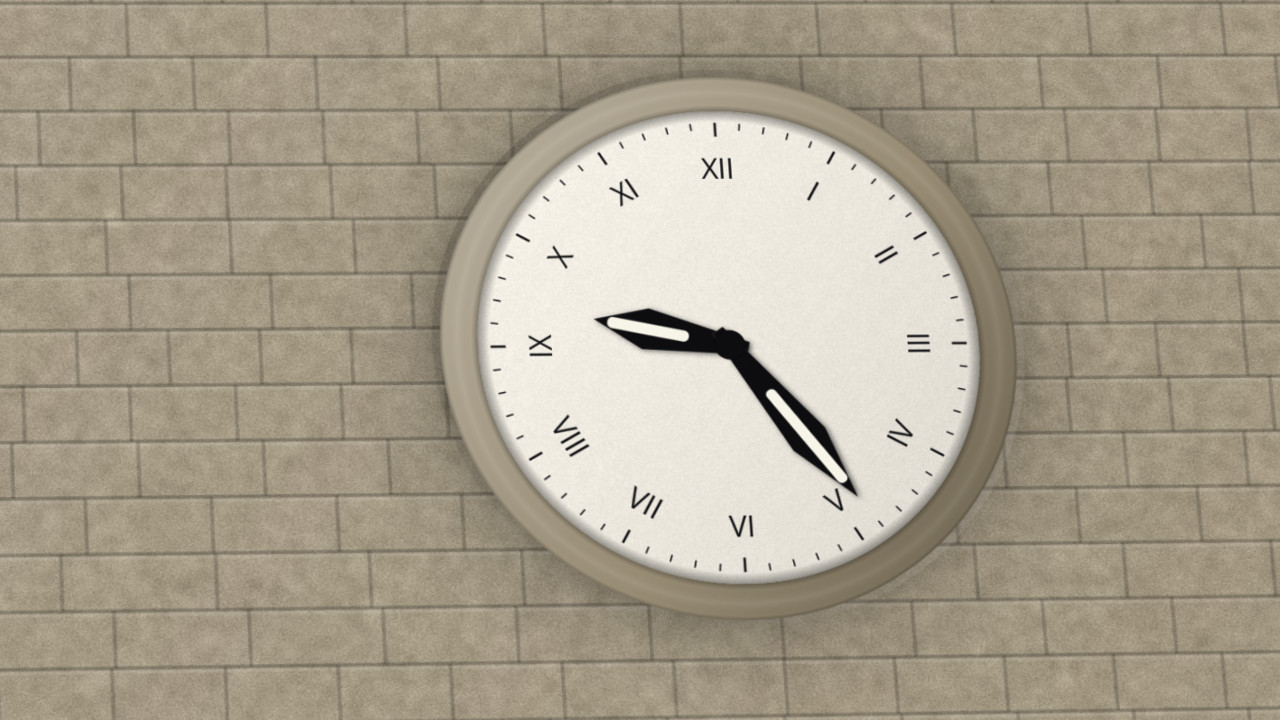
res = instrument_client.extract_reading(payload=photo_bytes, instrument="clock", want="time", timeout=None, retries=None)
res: 9:24
